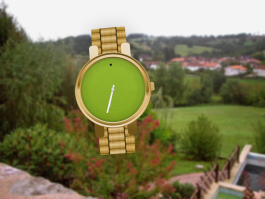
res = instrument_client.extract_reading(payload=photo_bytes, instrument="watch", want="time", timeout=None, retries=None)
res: 6:33
